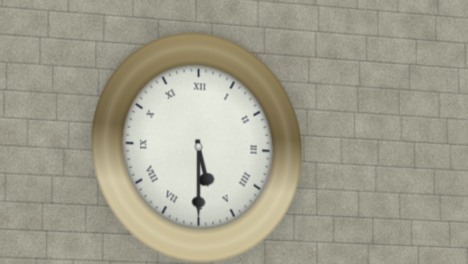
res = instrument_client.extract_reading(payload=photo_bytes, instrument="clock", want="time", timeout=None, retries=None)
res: 5:30
